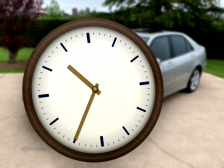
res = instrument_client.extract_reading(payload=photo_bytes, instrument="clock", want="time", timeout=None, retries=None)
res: 10:35
